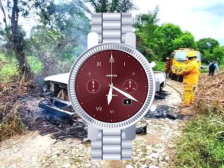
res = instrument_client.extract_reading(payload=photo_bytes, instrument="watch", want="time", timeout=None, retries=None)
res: 6:20
